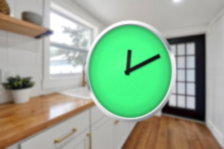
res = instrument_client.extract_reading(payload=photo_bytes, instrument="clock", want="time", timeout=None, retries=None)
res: 12:11
